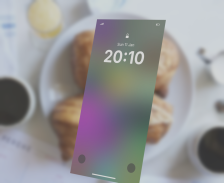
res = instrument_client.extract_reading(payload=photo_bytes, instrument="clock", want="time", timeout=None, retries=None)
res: 20:10
